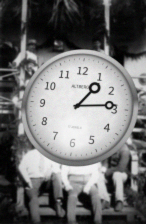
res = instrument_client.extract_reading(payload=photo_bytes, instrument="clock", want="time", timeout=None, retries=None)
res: 1:14
